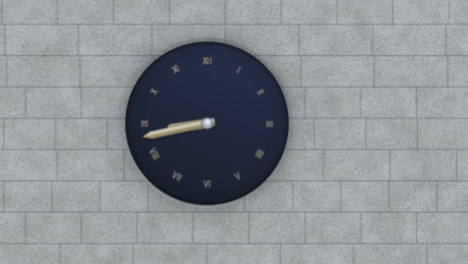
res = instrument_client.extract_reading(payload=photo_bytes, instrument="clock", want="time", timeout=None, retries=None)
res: 8:43
